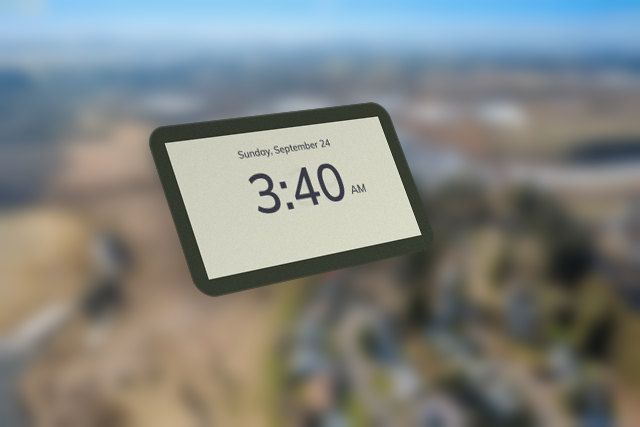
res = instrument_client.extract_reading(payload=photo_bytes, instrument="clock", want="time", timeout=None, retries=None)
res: 3:40
